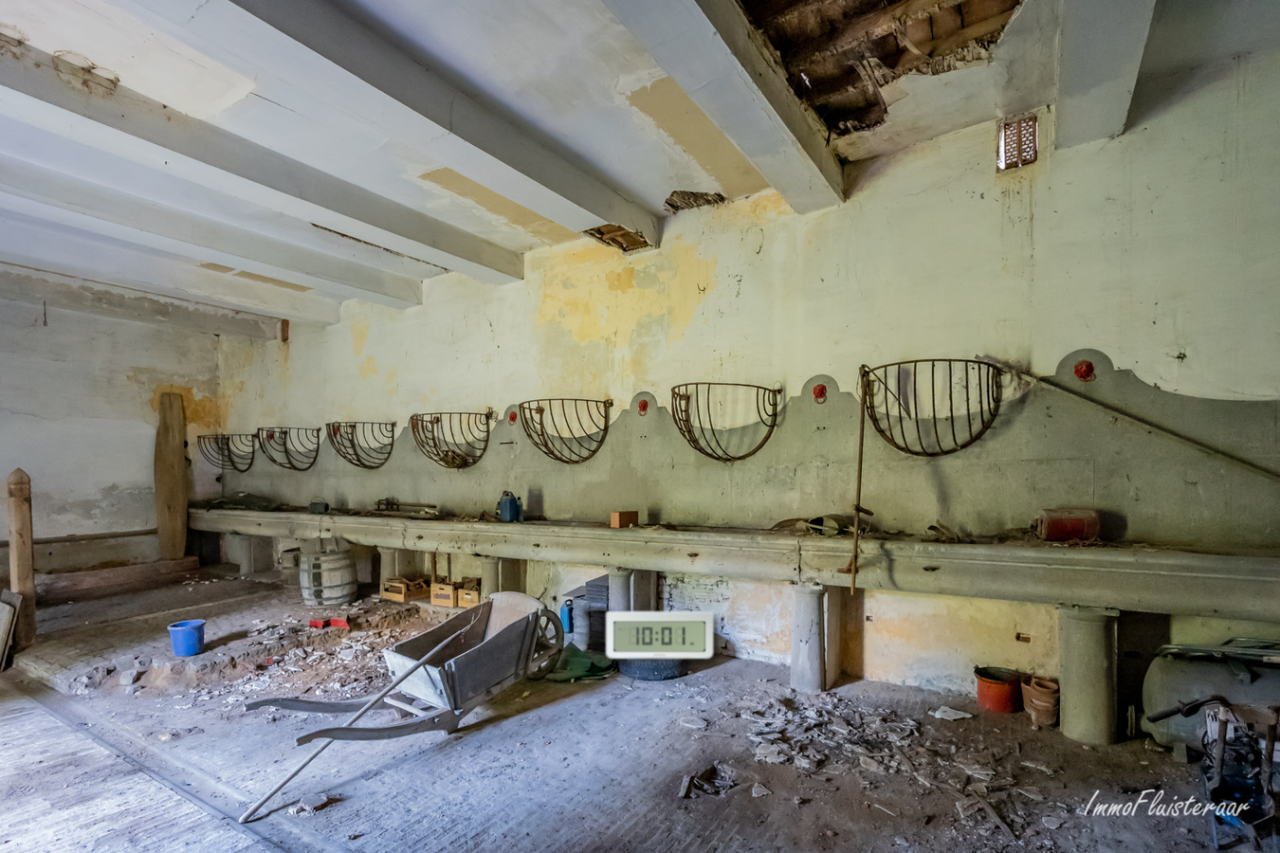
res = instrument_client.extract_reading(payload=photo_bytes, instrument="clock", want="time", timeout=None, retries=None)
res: 10:01
